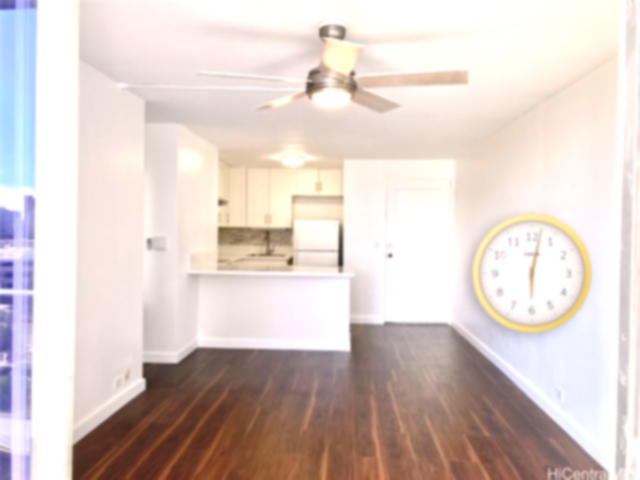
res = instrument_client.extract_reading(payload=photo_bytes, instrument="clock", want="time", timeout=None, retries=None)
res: 6:02
